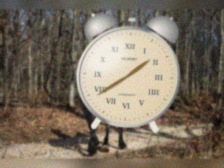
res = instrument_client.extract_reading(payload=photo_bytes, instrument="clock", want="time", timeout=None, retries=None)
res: 1:39
